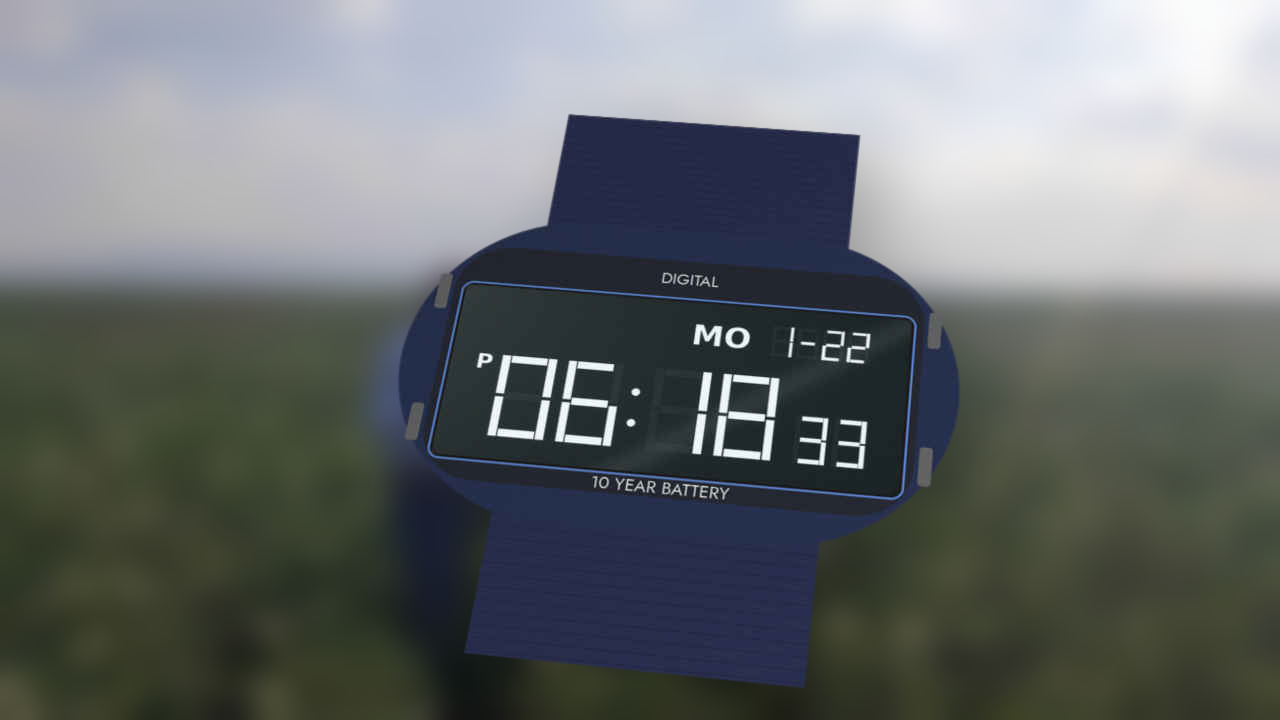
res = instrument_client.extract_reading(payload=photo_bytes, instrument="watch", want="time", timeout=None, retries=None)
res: 6:18:33
